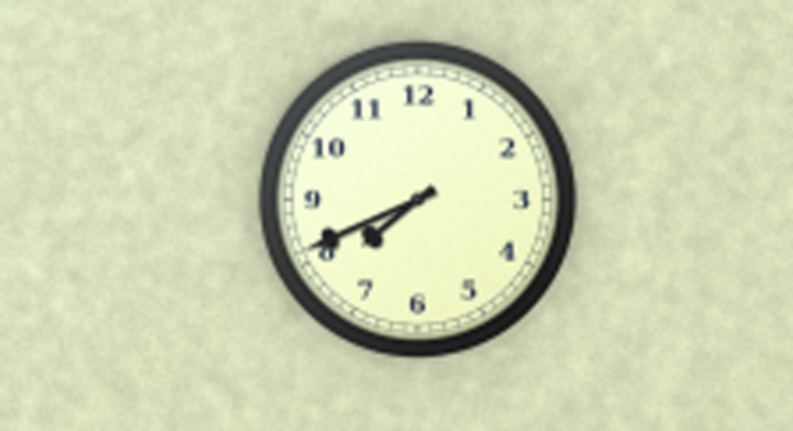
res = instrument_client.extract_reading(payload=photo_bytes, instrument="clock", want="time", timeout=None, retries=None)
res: 7:41
